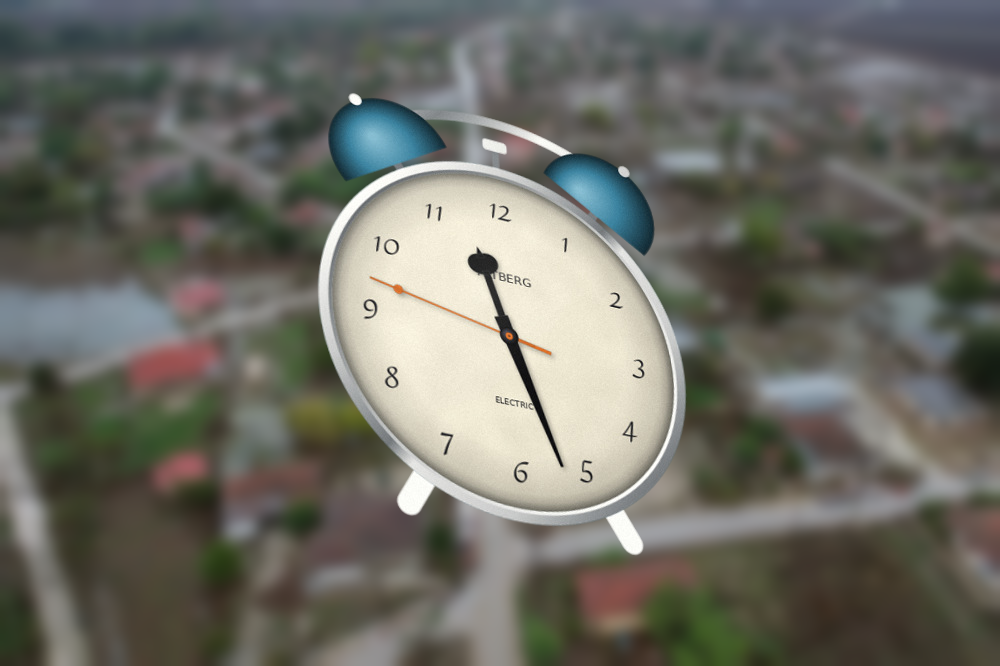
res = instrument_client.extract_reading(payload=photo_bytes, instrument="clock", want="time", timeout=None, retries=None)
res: 11:26:47
